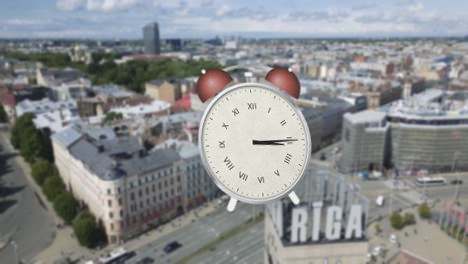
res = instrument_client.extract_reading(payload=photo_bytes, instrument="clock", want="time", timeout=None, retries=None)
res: 3:15
